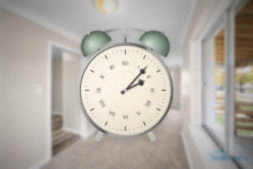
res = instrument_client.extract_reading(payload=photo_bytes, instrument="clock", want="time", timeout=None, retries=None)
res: 2:07
